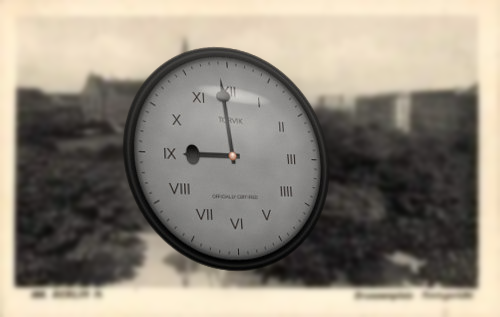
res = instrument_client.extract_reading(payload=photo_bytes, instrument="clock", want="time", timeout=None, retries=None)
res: 8:59
